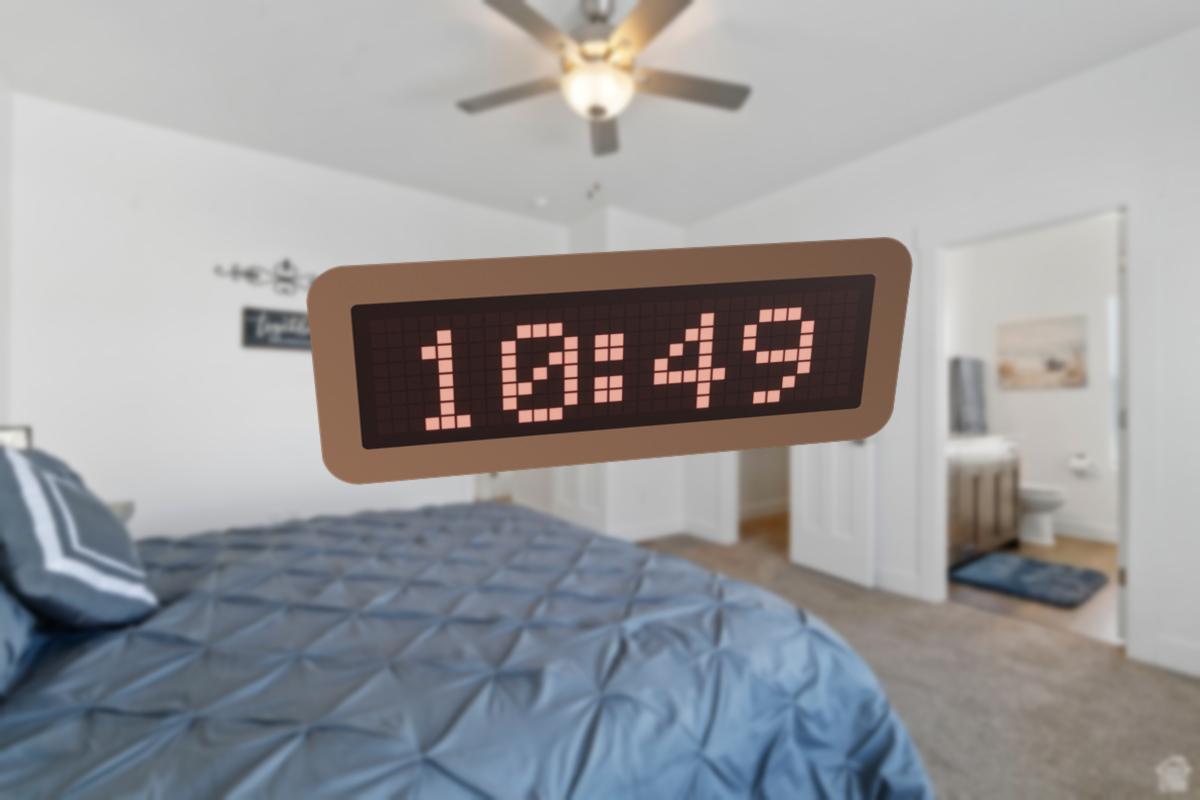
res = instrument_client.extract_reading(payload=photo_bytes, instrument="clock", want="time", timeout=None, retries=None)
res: 10:49
